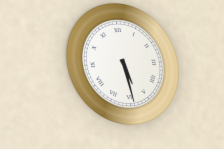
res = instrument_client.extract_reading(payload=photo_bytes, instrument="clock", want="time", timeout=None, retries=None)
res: 5:29
